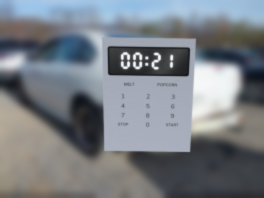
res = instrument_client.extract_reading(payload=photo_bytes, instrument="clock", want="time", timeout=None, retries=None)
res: 0:21
